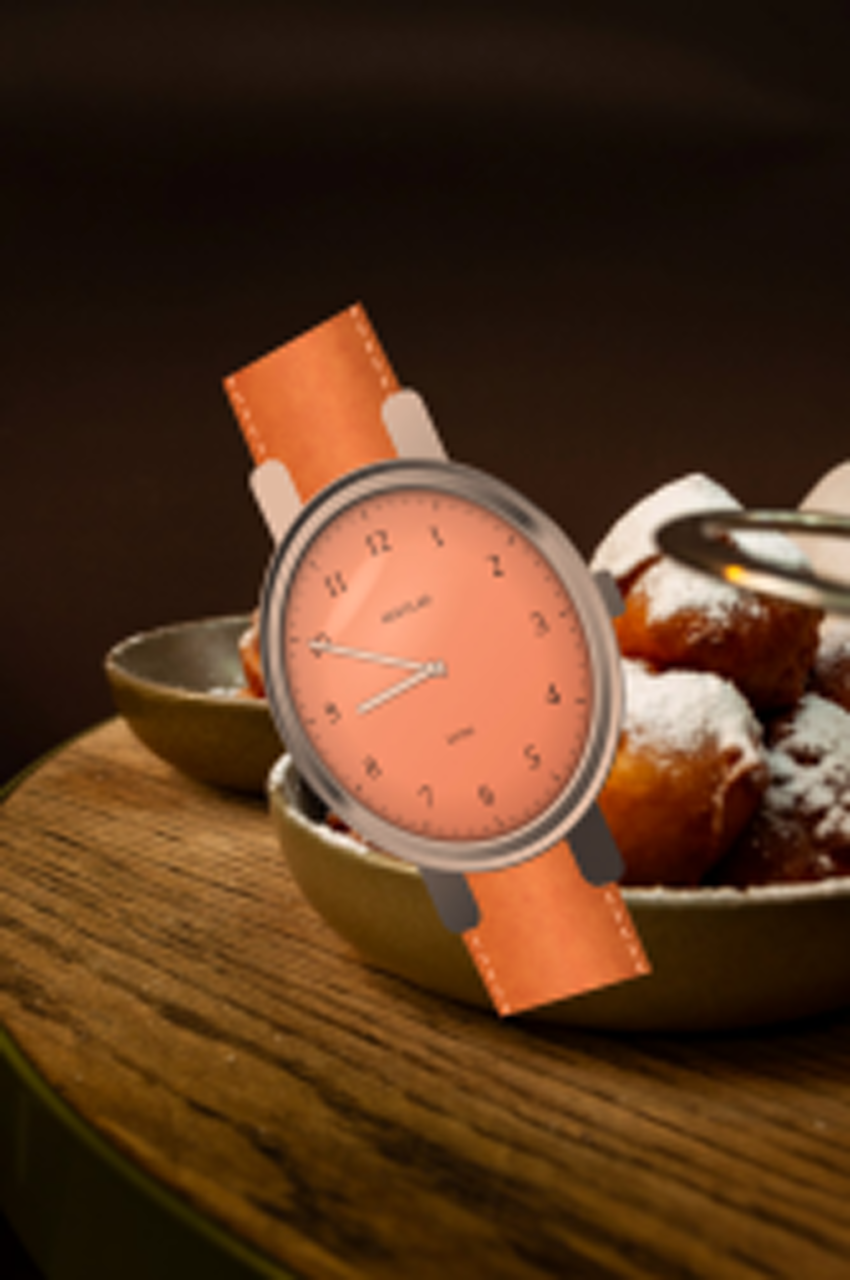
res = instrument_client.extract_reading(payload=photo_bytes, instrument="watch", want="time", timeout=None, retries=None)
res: 8:50
